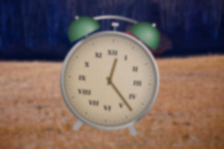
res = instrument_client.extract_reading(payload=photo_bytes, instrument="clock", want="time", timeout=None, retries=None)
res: 12:23
